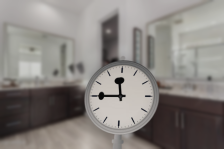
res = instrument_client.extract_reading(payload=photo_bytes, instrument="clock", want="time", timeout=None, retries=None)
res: 11:45
